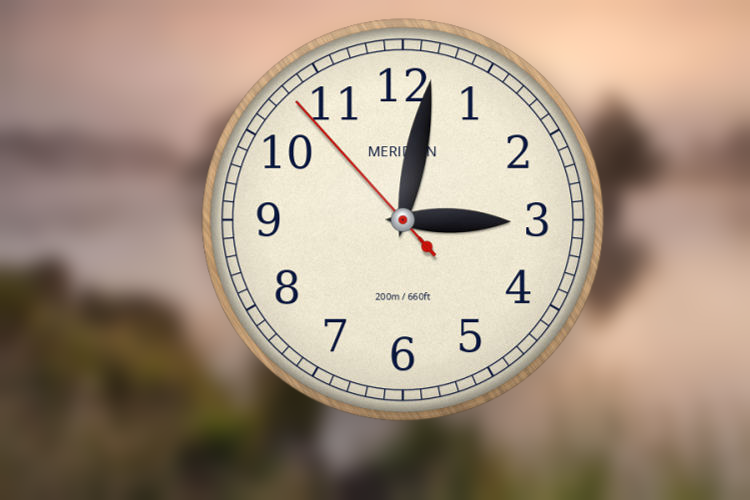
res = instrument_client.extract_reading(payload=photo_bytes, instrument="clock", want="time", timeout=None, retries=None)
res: 3:01:53
